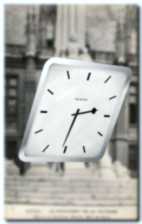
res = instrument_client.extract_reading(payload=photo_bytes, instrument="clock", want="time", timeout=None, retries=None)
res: 2:31
